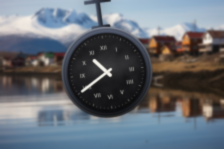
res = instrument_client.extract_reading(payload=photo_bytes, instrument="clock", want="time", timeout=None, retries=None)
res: 10:40
